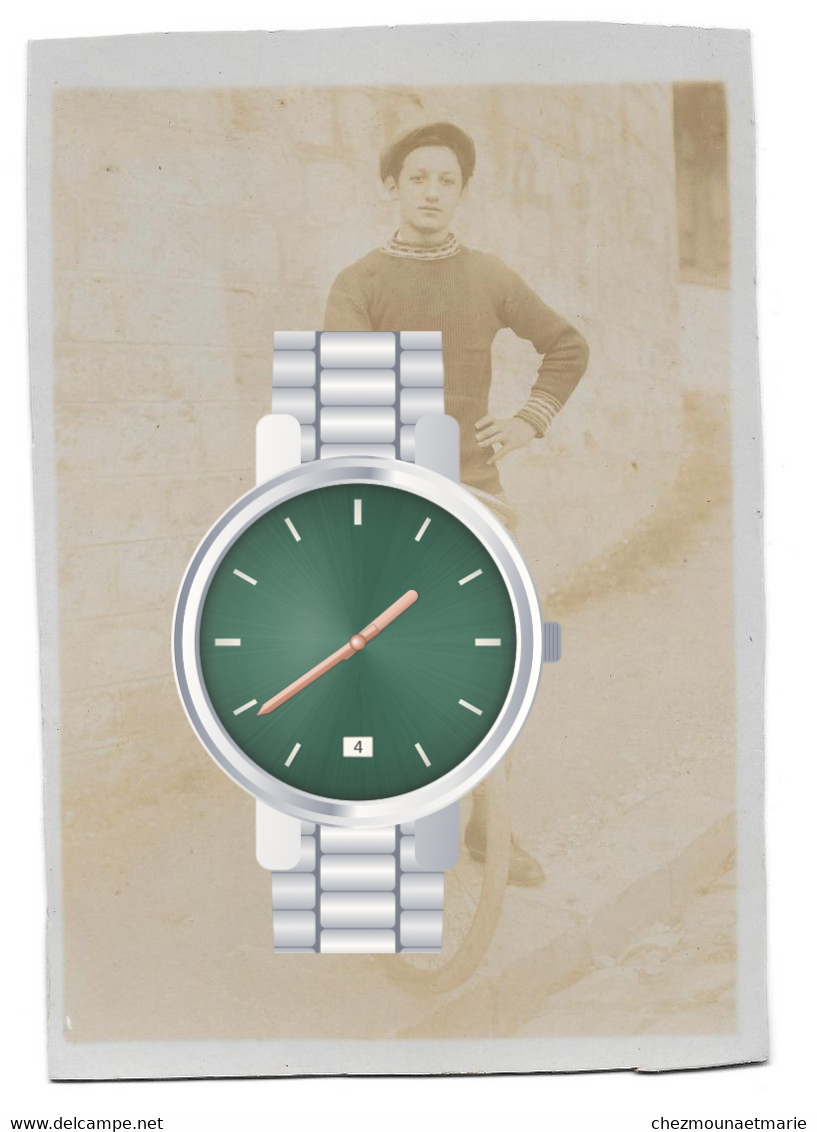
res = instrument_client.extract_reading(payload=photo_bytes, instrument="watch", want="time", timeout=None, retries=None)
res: 1:39
